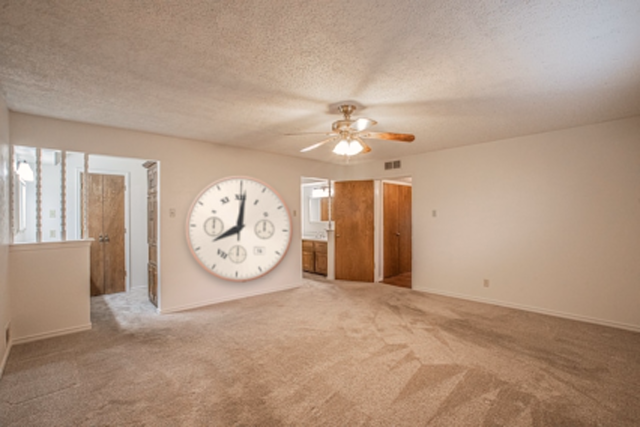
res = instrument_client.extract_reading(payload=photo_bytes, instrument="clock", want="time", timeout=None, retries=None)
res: 8:01
